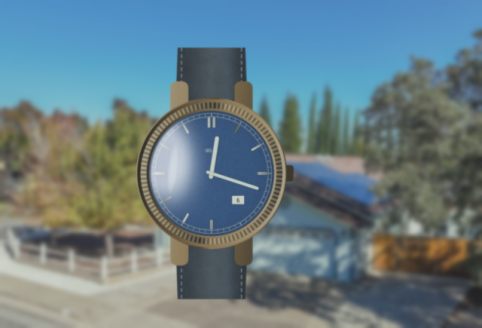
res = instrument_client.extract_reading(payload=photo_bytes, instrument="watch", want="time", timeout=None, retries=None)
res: 12:18
